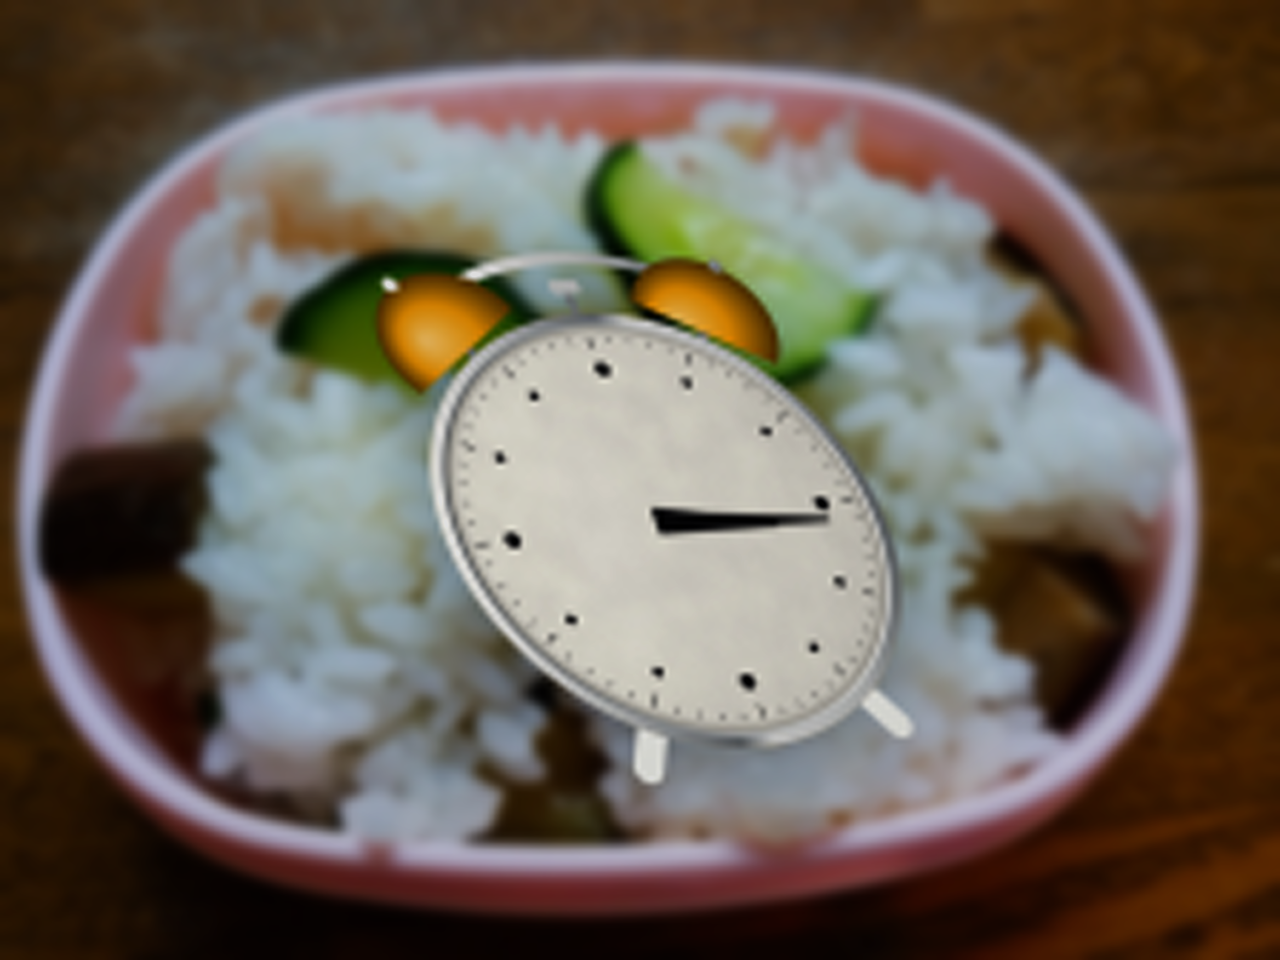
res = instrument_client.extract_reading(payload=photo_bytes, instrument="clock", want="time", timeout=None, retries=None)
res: 3:16
